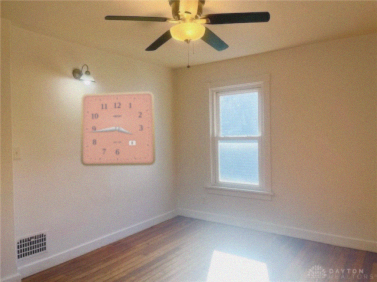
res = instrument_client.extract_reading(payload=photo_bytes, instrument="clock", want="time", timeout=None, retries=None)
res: 3:44
